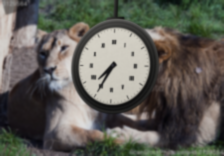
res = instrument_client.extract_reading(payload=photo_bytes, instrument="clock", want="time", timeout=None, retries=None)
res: 7:35
